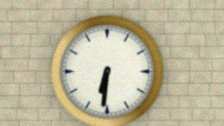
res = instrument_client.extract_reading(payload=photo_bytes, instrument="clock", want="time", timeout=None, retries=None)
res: 6:31
